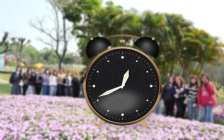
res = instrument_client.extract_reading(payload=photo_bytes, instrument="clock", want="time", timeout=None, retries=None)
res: 12:41
